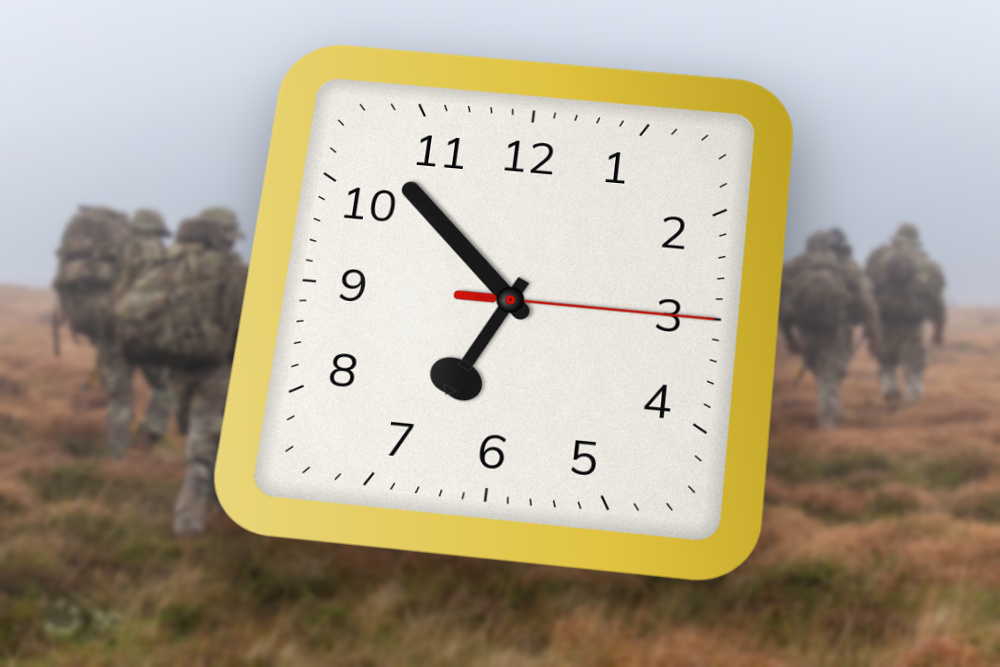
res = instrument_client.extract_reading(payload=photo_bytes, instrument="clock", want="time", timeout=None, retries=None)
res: 6:52:15
